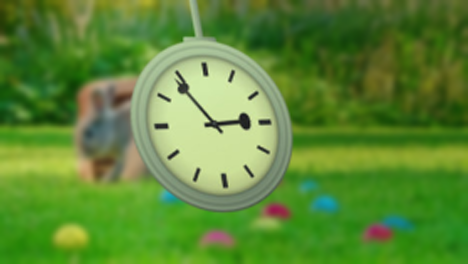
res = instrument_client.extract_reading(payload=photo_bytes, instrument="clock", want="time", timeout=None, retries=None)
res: 2:54
